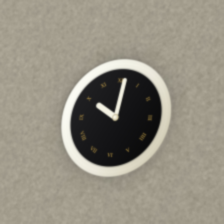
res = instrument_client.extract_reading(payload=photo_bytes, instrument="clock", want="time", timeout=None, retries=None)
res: 10:01
